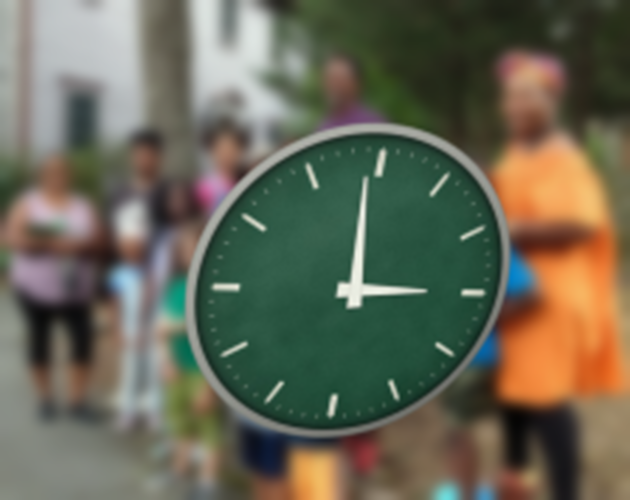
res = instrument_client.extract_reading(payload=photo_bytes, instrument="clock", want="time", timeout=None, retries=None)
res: 2:59
